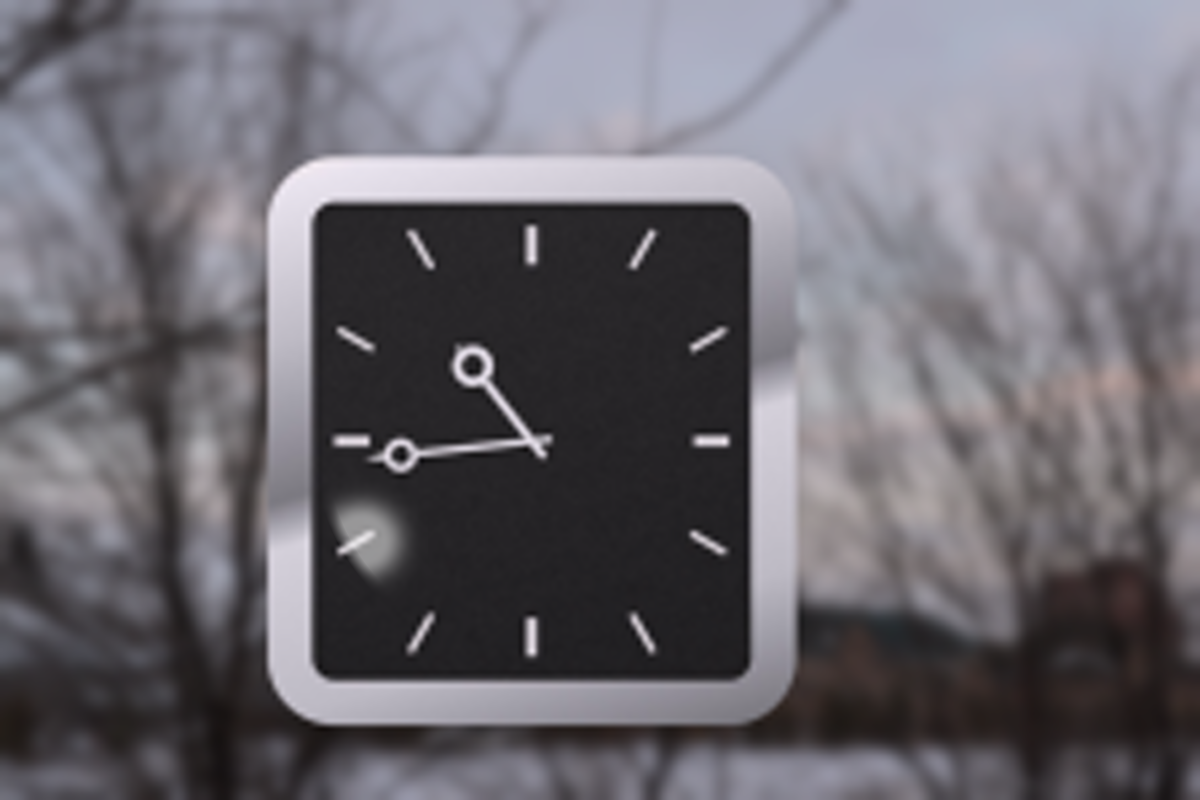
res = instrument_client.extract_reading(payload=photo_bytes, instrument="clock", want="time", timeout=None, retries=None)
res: 10:44
